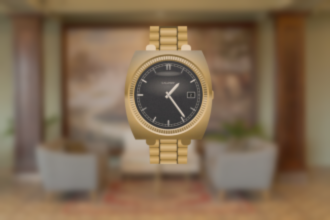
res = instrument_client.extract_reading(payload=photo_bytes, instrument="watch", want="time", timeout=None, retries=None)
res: 1:24
